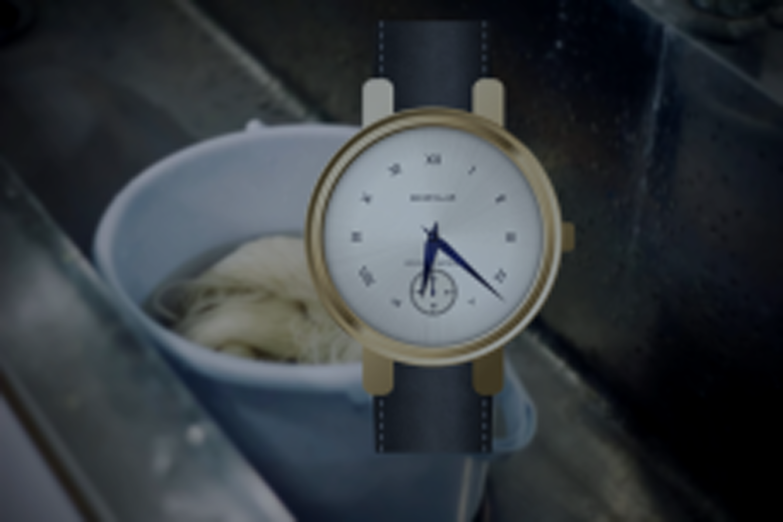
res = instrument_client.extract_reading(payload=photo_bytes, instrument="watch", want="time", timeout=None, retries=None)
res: 6:22
